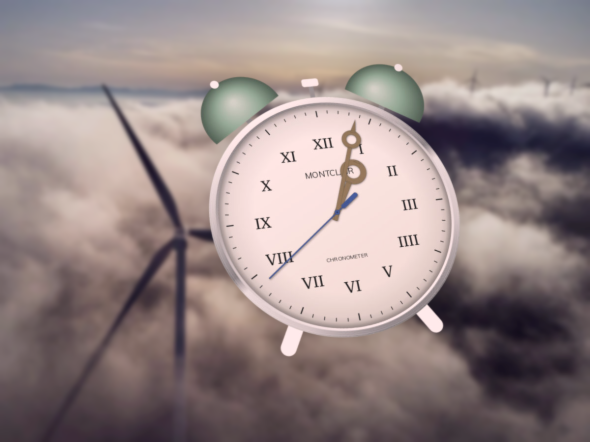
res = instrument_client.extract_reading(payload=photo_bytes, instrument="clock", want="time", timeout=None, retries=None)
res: 1:03:39
